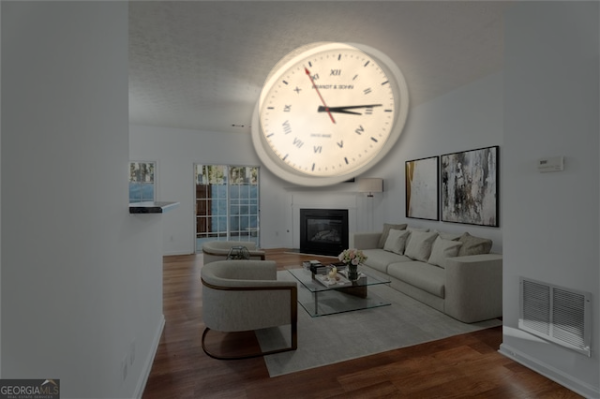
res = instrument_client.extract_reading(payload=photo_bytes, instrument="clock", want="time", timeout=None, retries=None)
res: 3:13:54
